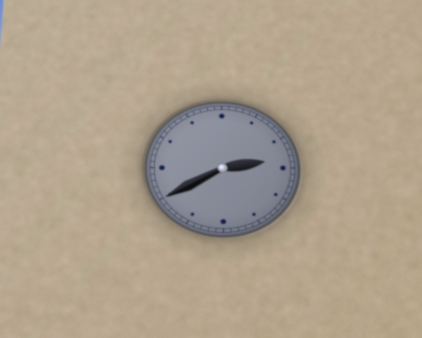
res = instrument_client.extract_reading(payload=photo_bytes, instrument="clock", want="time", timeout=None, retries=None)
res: 2:40
